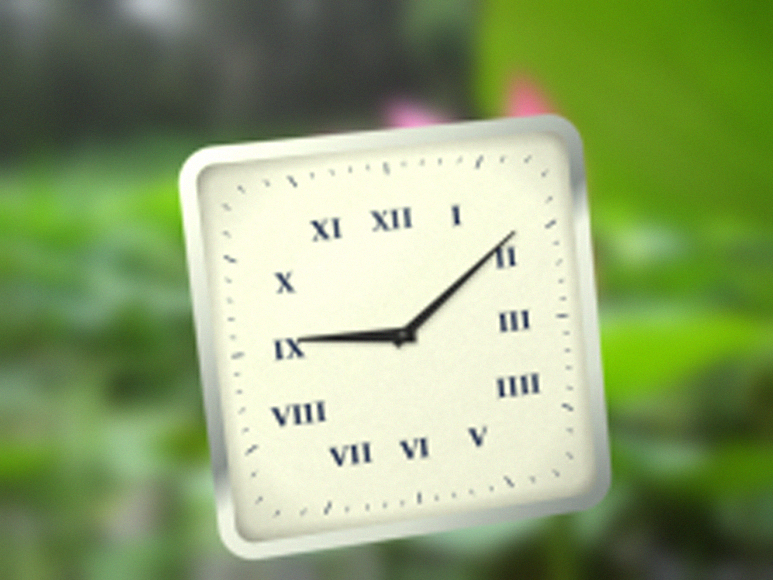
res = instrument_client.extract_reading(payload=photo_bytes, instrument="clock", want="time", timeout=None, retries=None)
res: 9:09
